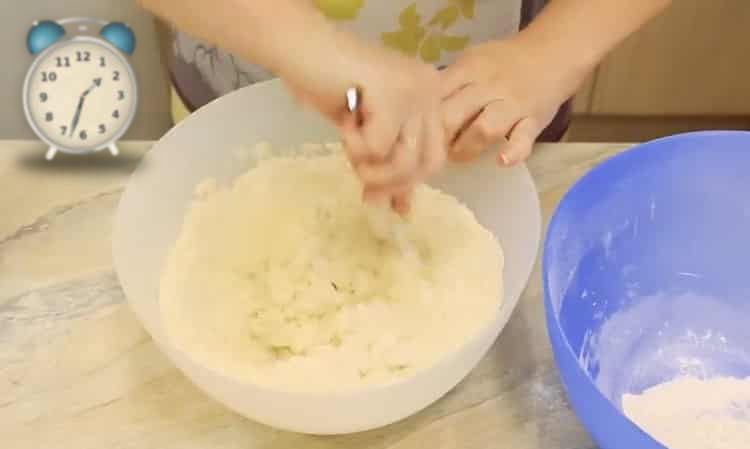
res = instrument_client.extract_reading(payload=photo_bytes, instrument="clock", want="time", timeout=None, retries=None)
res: 1:33
